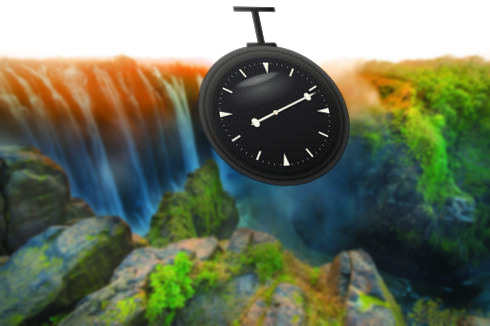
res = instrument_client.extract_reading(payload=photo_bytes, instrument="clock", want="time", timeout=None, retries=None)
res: 8:11
